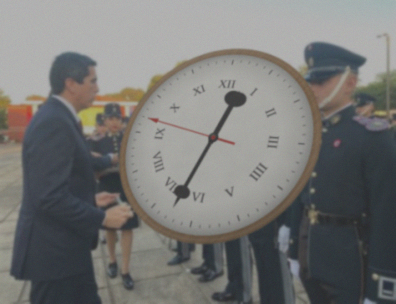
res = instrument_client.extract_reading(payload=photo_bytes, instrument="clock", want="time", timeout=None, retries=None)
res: 12:32:47
